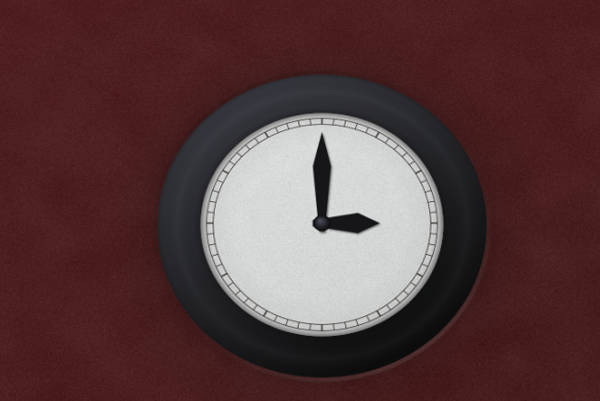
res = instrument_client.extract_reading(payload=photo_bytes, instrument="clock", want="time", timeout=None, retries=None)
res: 3:00
